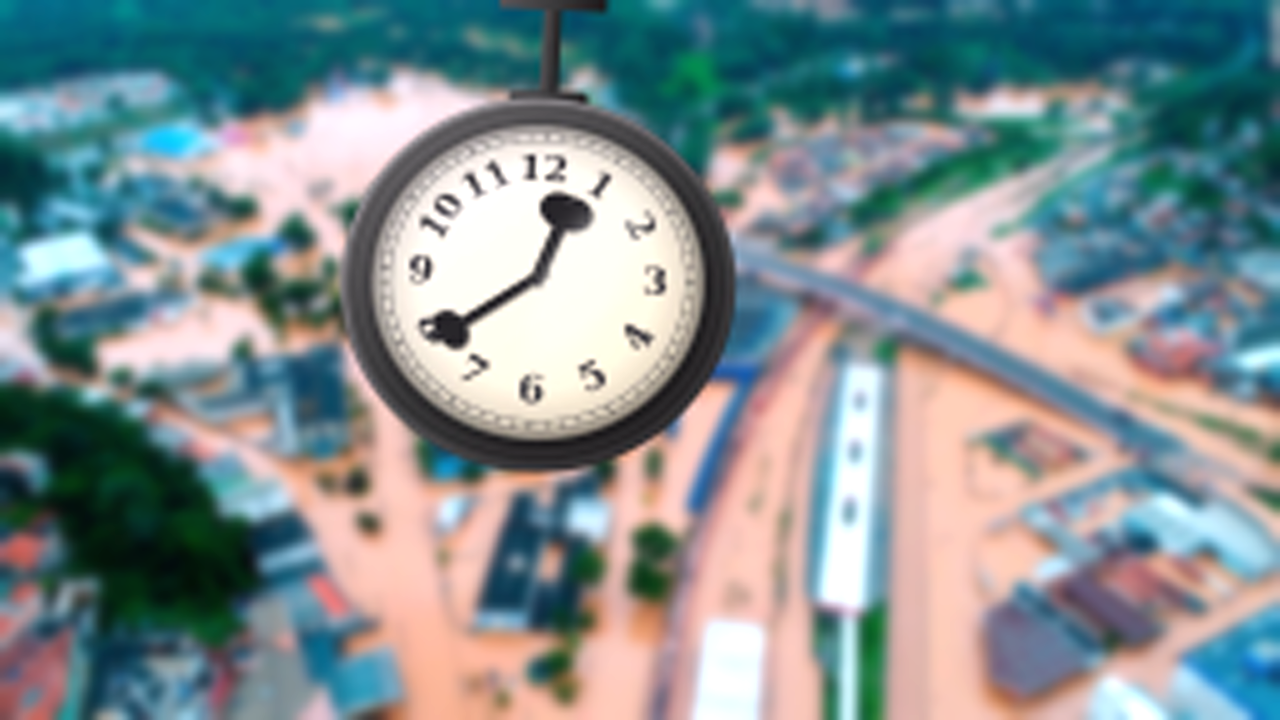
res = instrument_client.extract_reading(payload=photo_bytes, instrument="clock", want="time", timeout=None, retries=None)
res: 12:39
